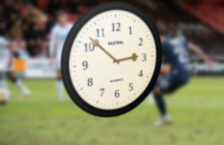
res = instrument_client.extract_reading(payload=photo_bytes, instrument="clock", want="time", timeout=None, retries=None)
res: 2:52
